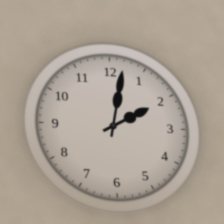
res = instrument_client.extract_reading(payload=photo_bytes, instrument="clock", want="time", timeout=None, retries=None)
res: 2:02
